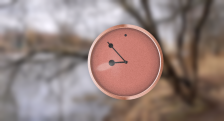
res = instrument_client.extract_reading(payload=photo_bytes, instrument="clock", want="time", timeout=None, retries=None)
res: 8:53
